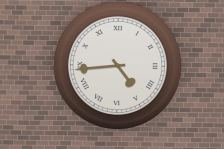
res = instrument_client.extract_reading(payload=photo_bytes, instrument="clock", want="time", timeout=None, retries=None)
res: 4:44
